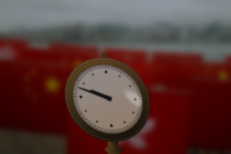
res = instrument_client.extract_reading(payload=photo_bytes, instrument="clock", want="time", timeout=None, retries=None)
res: 9:48
